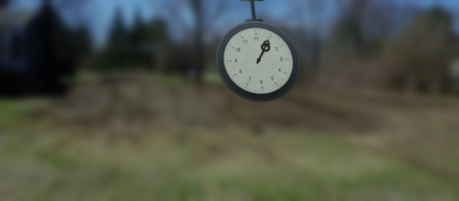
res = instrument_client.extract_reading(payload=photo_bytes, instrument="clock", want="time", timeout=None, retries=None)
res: 1:05
